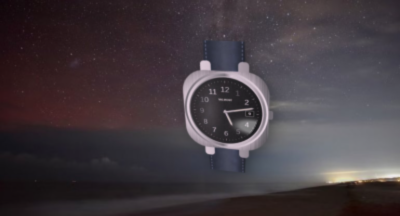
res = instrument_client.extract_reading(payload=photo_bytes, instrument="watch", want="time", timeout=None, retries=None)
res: 5:13
